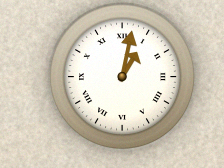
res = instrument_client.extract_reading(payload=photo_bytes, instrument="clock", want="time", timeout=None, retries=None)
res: 1:02
